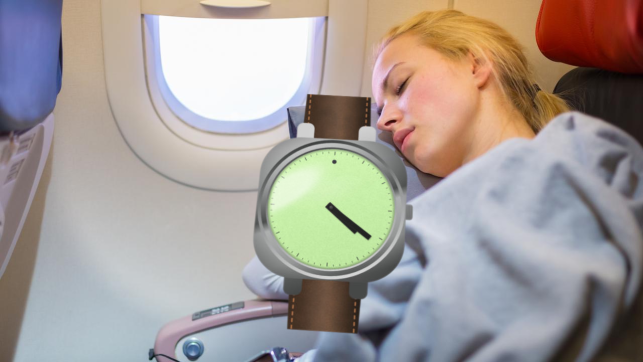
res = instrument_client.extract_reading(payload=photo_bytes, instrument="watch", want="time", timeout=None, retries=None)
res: 4:21
